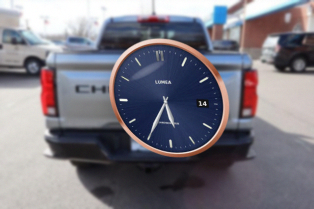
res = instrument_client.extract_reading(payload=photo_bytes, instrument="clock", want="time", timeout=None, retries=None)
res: 5:35
